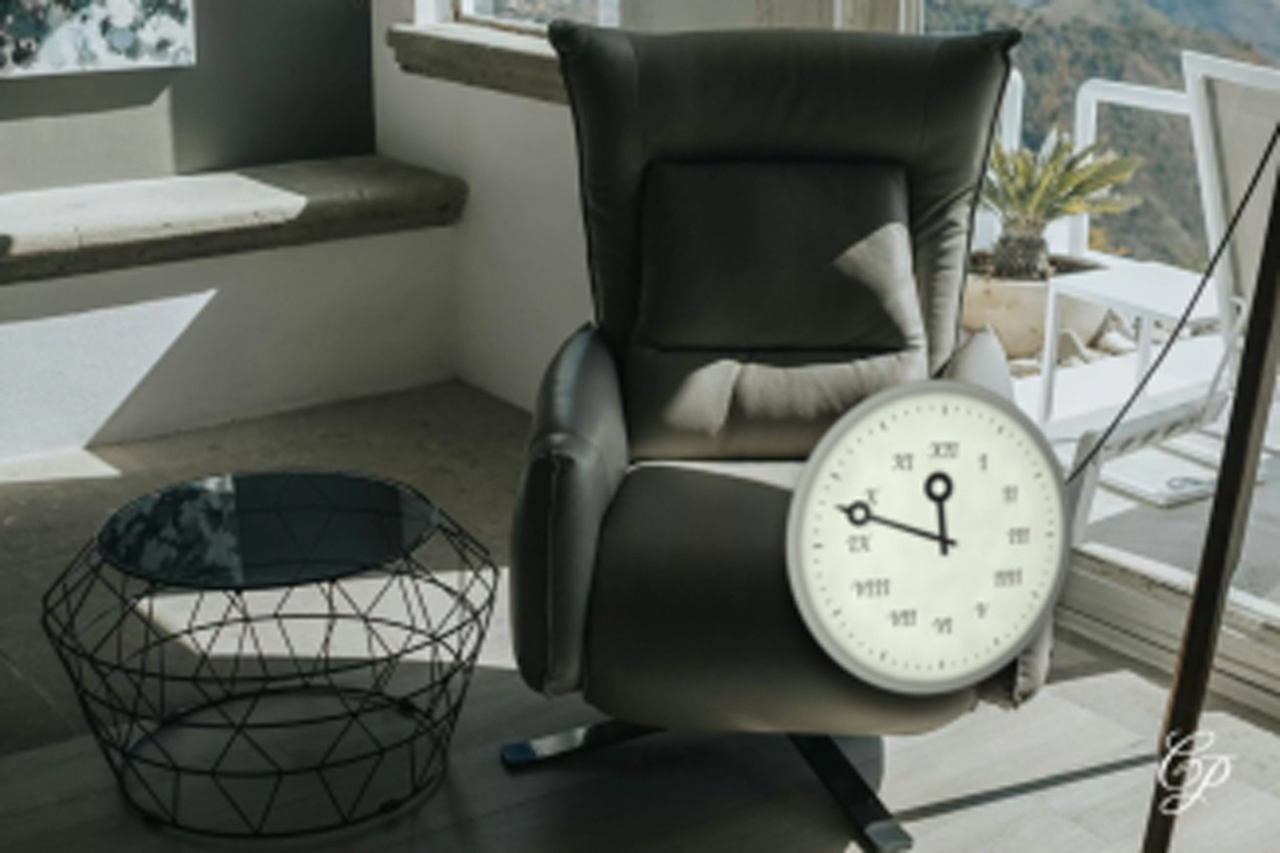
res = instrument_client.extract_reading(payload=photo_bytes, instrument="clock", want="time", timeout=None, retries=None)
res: 11:48
